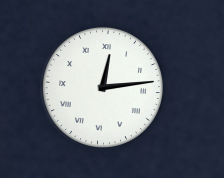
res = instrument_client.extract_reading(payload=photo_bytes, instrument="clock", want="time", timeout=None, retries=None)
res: 12:13
